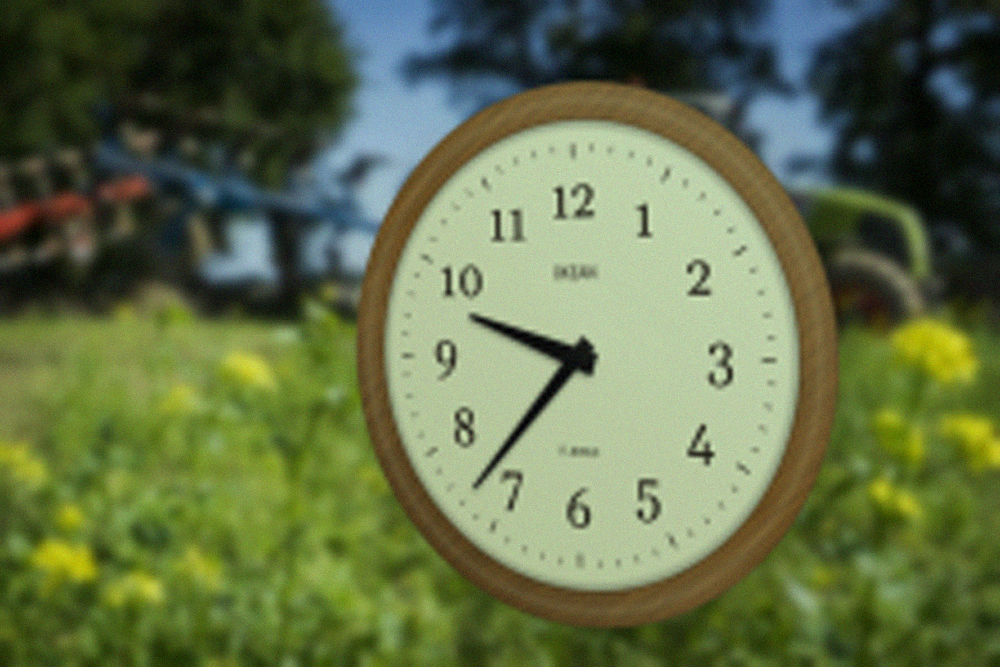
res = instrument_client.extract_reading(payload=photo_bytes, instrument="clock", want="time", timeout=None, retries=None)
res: 9:37
